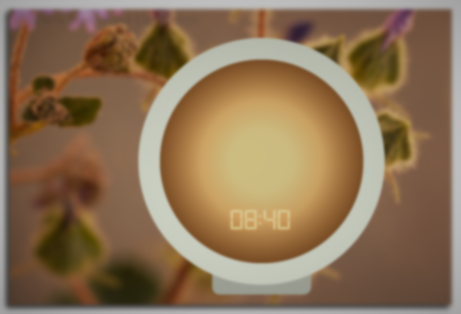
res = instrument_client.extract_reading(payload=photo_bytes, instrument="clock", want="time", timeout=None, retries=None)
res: 8:40
